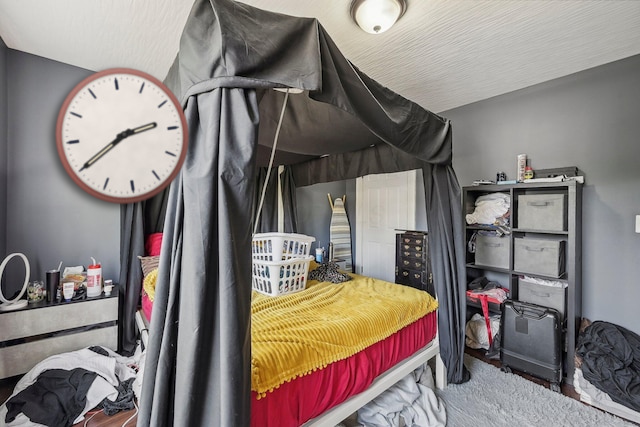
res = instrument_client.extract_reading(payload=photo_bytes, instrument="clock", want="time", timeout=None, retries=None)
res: 2:40
